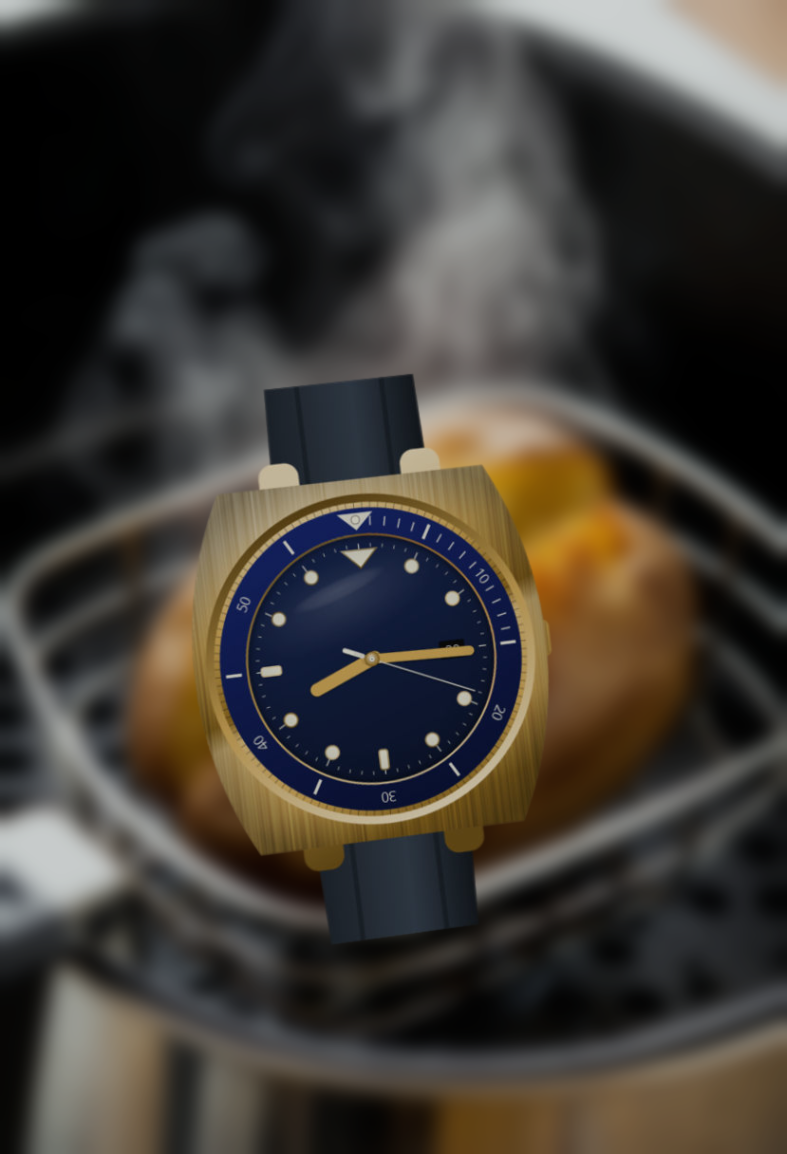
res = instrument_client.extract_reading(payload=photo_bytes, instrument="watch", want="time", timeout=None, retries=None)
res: 8:15:19
